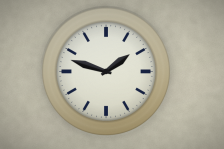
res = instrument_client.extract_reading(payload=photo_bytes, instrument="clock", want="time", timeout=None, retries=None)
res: 1:48
